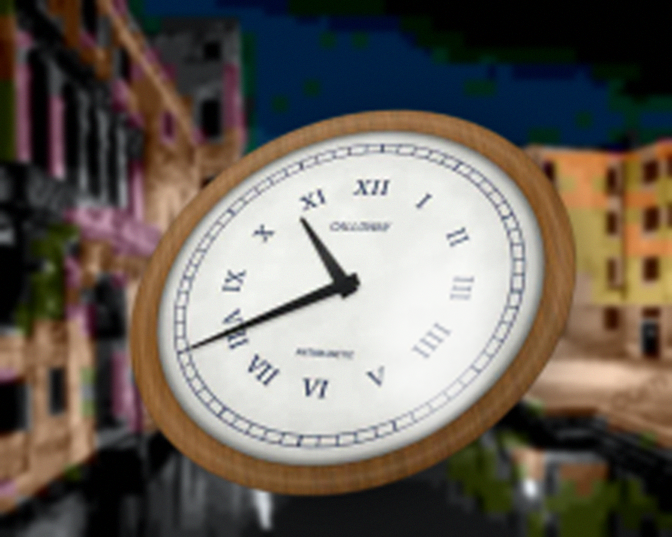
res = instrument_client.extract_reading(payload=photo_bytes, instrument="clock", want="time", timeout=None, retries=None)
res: 10:40
